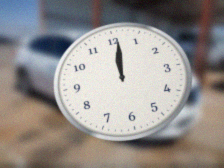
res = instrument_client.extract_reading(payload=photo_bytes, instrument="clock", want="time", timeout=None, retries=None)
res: 12:01
